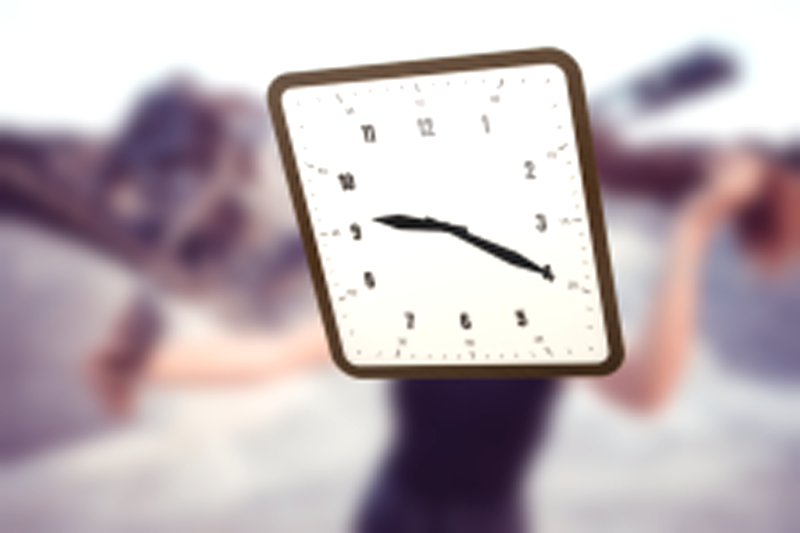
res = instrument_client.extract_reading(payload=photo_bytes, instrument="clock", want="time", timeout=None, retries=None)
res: 9:20
